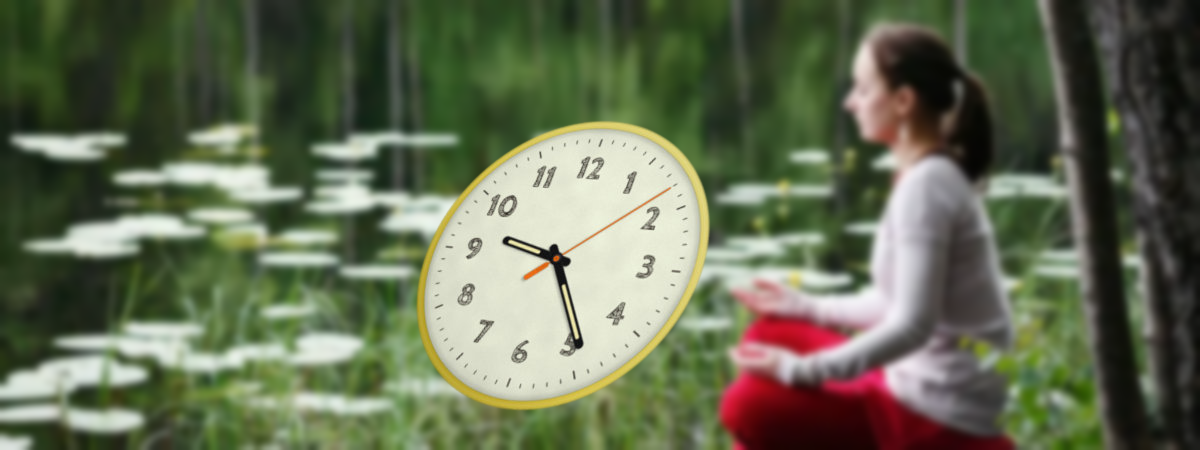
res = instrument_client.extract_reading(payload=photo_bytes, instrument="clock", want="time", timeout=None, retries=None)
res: 9:24:08
